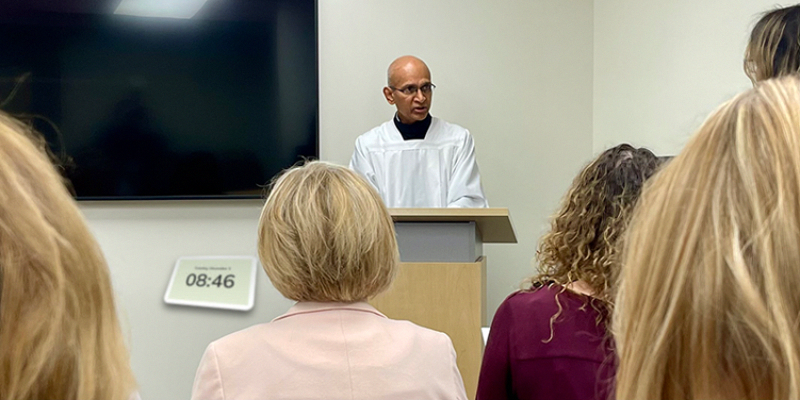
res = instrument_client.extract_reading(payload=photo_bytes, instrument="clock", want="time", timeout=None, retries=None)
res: 8:46
